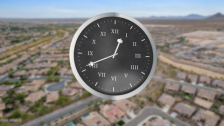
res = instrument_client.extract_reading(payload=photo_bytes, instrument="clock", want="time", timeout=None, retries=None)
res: 12:41
